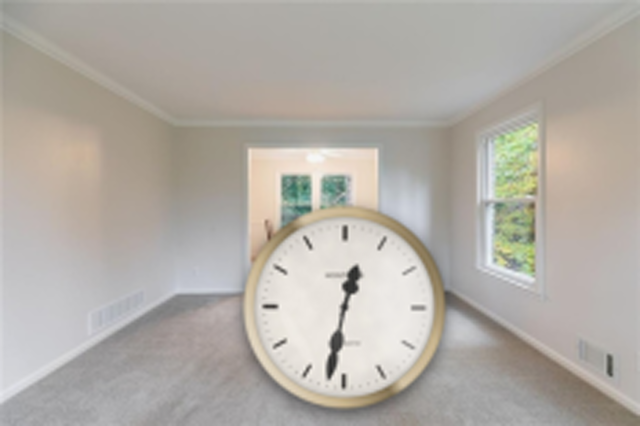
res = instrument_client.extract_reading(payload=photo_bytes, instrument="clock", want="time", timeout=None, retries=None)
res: 12:32
